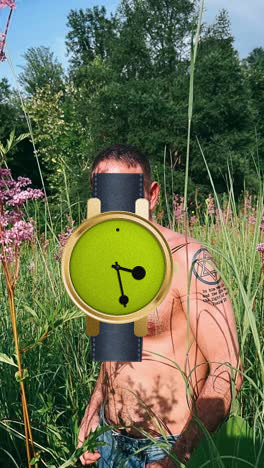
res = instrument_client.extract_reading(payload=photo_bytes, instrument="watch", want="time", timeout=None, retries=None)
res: 3:28
